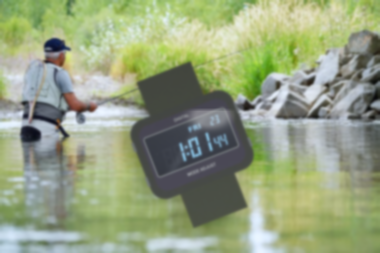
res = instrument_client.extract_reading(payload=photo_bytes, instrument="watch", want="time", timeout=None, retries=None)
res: 1:01
